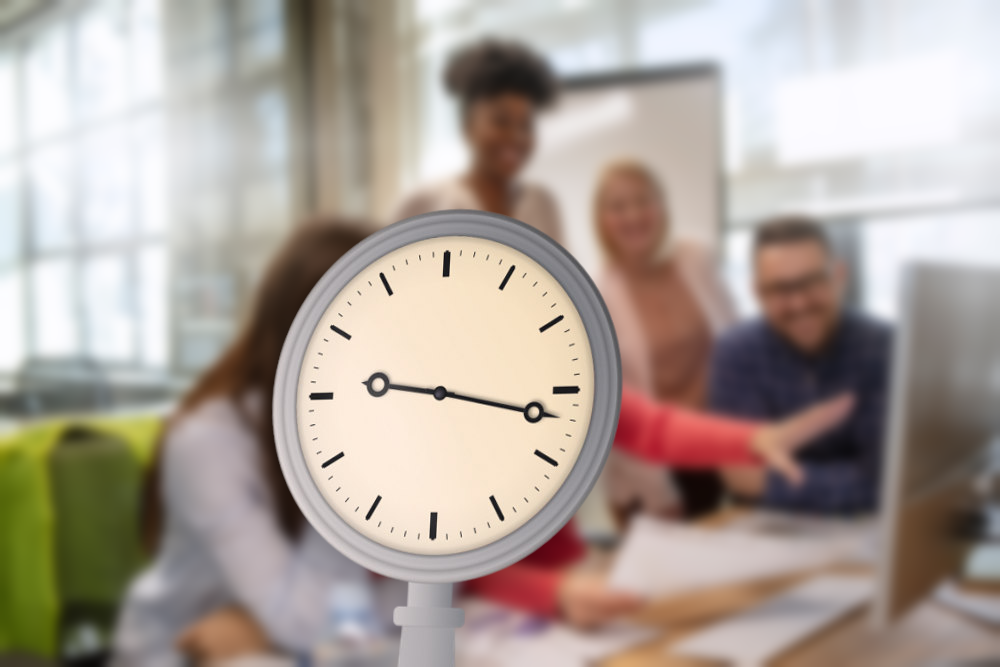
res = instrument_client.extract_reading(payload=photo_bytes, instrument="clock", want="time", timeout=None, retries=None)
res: 9:17
